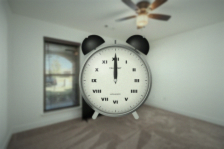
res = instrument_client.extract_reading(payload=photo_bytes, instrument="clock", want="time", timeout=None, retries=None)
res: 12:00
